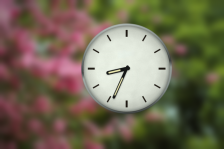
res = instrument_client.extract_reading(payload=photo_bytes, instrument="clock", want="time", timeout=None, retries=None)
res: 8:34
